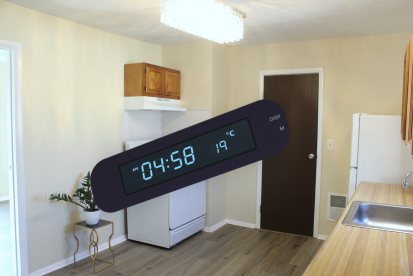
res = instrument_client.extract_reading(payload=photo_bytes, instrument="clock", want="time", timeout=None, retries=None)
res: 4:58
